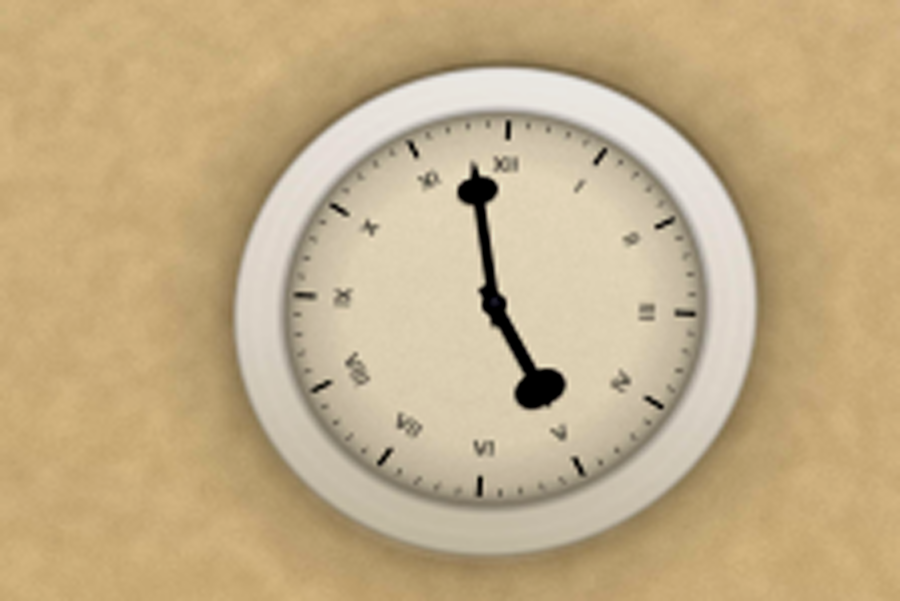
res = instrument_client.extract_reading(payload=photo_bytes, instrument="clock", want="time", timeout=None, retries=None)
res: 4:58
